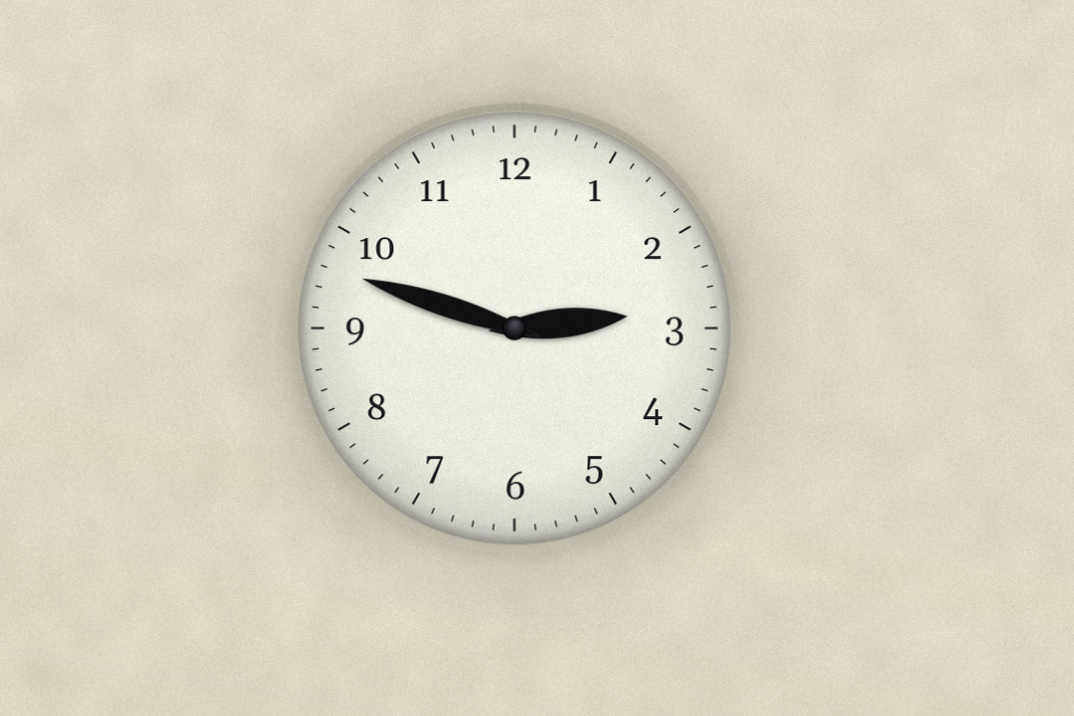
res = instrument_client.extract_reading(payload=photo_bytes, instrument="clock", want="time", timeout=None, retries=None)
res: 2:48
